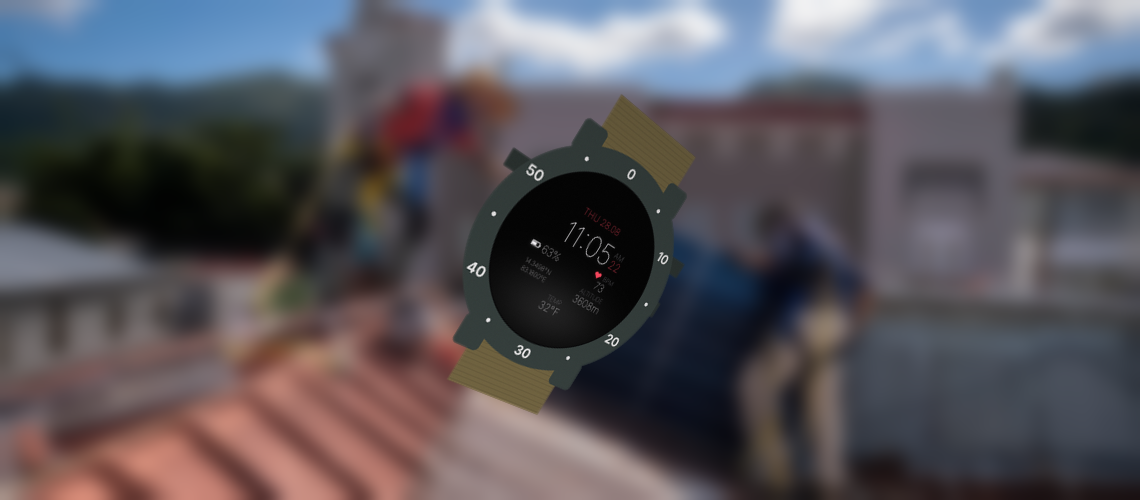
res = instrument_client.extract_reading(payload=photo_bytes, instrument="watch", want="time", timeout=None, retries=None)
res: 11:05:22
